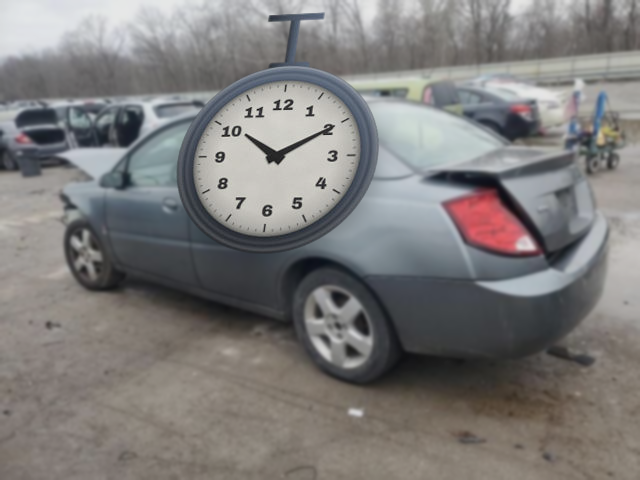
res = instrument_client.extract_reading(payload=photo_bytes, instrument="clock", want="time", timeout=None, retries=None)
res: 10:10
